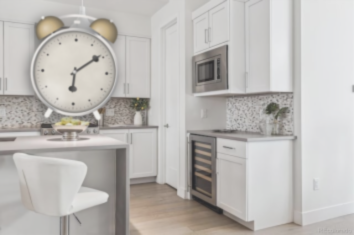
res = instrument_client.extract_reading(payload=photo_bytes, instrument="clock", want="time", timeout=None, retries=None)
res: 6:09
